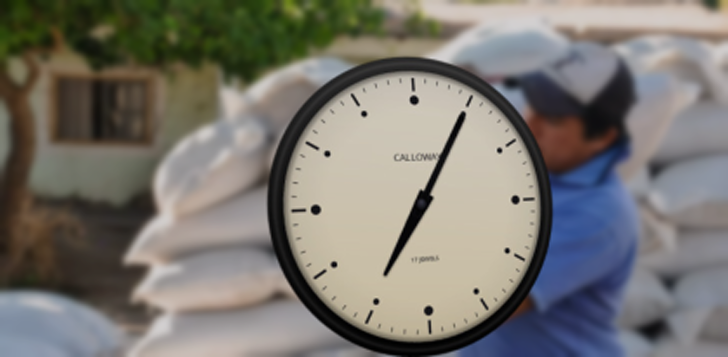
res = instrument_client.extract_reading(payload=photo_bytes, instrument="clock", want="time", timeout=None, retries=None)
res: 7:05
